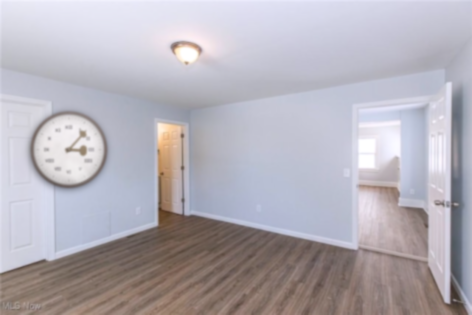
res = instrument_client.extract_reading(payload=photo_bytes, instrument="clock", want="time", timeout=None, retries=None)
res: 3:07
